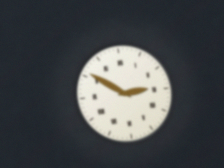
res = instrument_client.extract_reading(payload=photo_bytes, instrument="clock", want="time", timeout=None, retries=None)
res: 2:51
